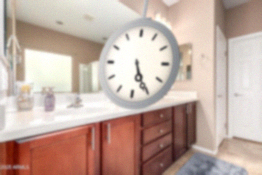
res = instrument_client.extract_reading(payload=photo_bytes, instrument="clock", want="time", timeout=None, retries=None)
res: 5:26
